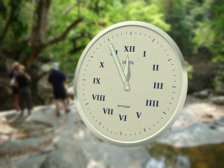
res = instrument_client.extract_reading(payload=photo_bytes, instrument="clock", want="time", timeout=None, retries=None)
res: 11:55
